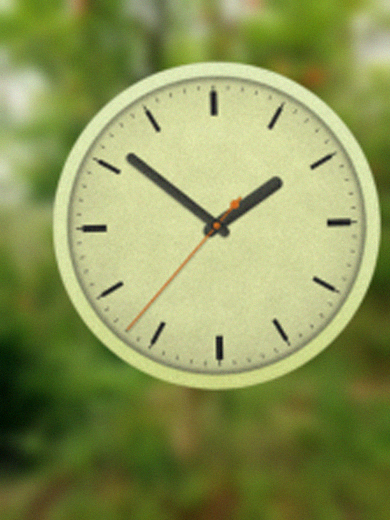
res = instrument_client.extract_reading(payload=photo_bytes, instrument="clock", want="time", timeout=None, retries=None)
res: 1:51:37
